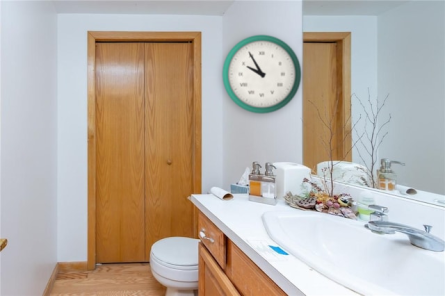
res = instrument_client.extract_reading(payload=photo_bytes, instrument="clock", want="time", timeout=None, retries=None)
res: 9:55
